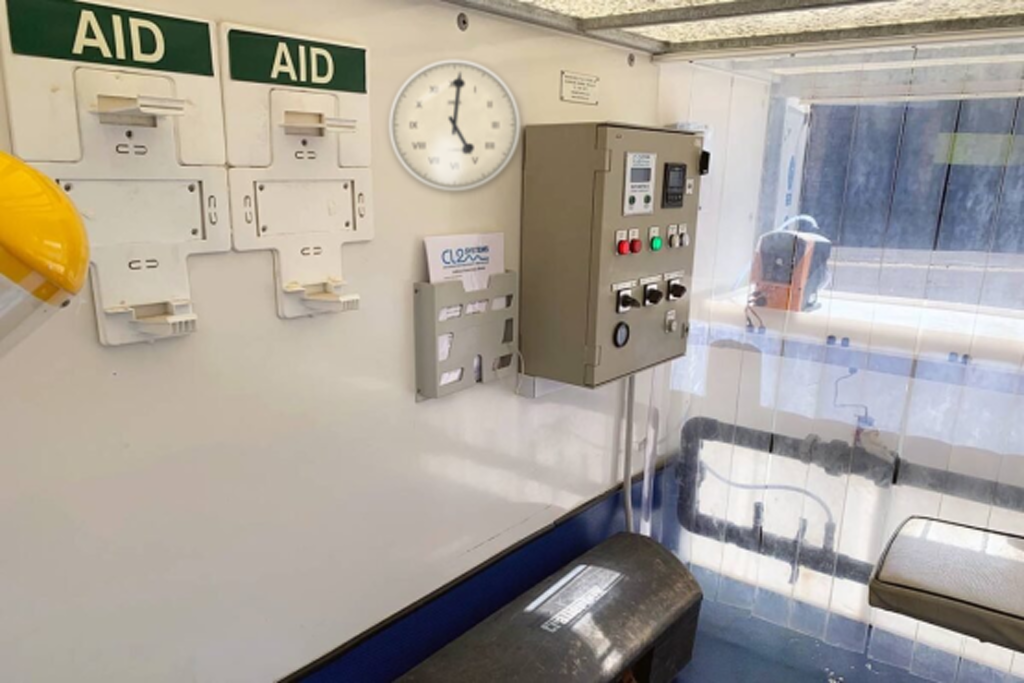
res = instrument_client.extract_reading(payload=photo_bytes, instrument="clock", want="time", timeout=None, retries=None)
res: 5:01
